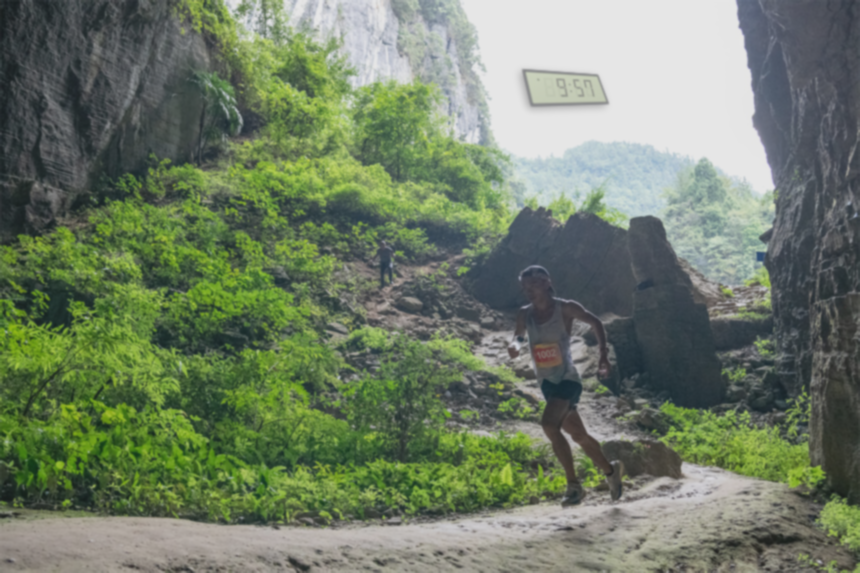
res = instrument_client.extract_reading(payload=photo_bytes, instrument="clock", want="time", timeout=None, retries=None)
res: 9:57
